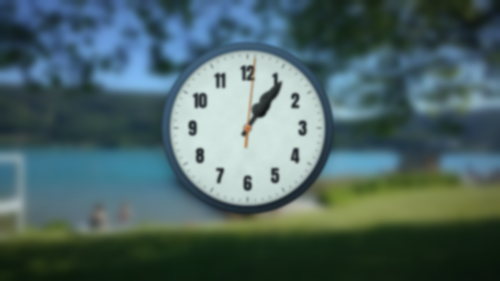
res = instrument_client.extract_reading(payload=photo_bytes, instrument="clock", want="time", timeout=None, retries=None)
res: 1:06:01
